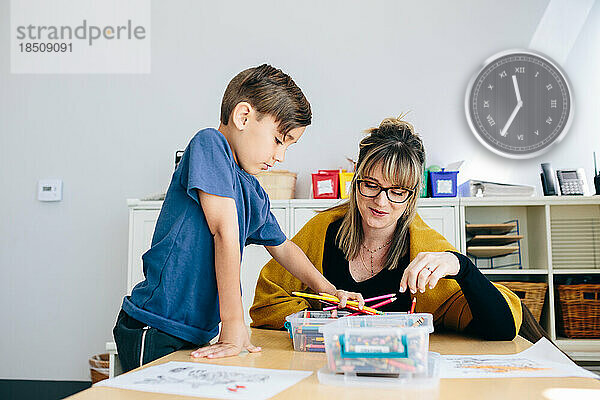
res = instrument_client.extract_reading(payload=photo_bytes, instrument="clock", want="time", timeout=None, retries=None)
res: 11:35
